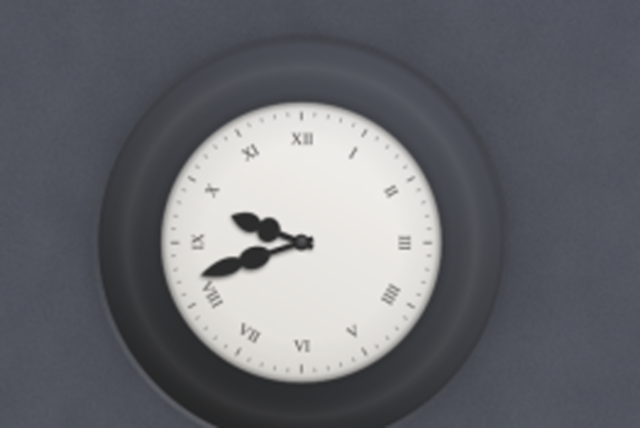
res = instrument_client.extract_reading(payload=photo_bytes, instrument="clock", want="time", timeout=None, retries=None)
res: 9:42
